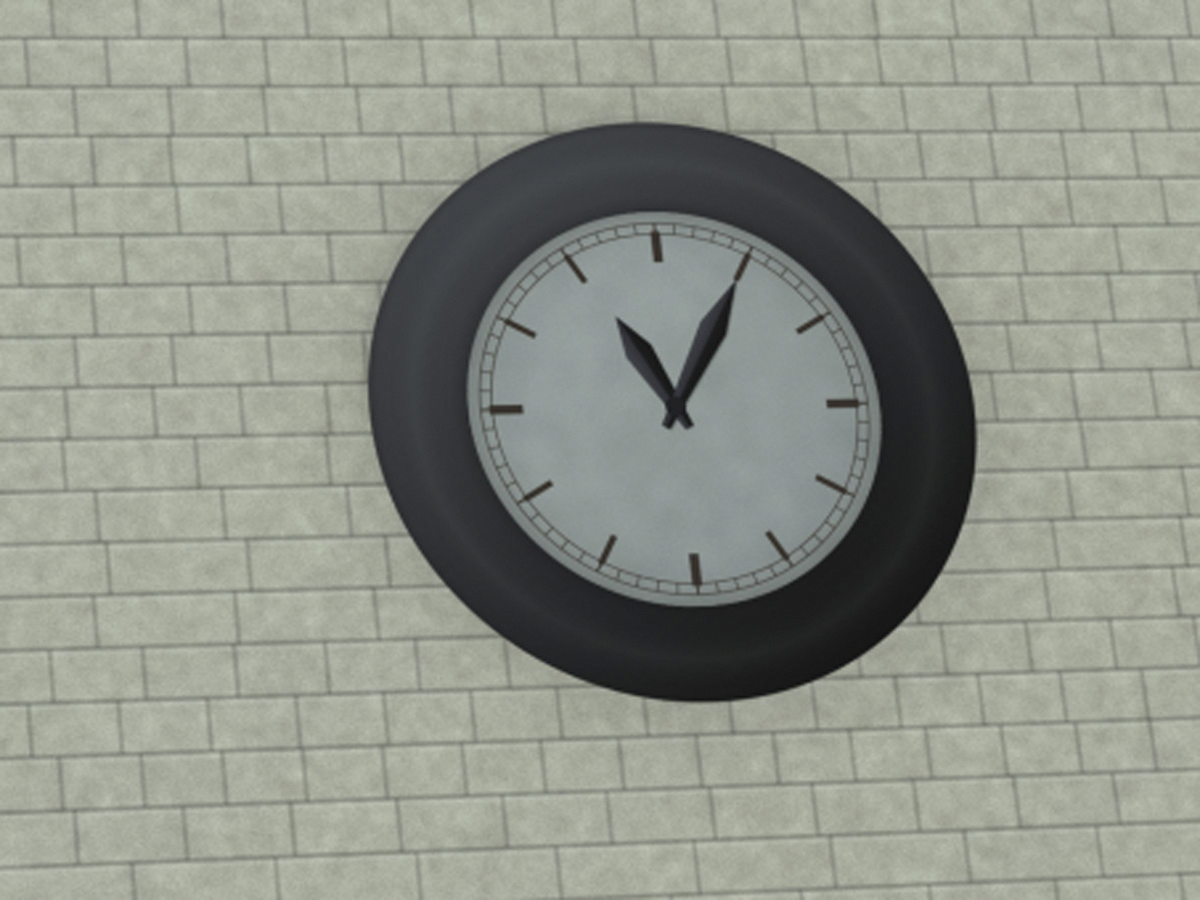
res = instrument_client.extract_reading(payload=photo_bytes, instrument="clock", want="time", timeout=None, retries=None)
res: 11:05
